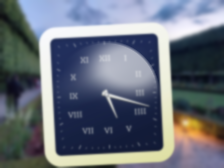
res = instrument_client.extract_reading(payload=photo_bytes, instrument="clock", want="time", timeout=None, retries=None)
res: 5:18
